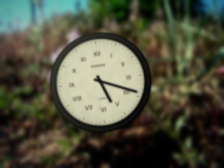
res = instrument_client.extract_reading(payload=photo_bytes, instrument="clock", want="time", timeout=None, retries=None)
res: 5:19
